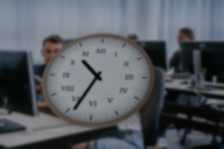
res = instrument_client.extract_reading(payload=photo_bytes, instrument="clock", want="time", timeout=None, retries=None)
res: 10:34
